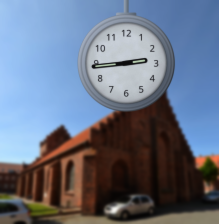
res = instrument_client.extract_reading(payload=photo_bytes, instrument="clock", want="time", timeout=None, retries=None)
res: 2:44
